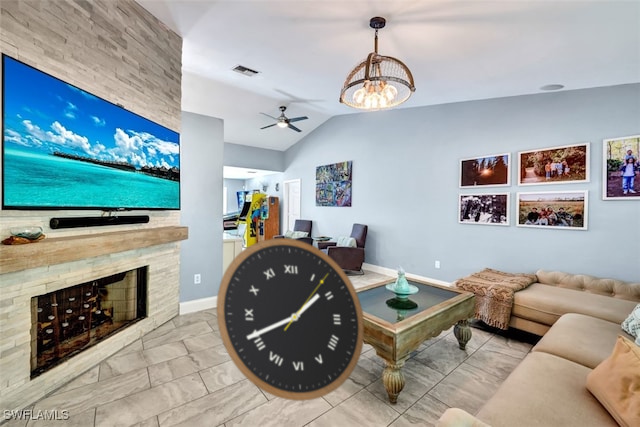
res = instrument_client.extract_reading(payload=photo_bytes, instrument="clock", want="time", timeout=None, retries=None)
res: 1:41:07
